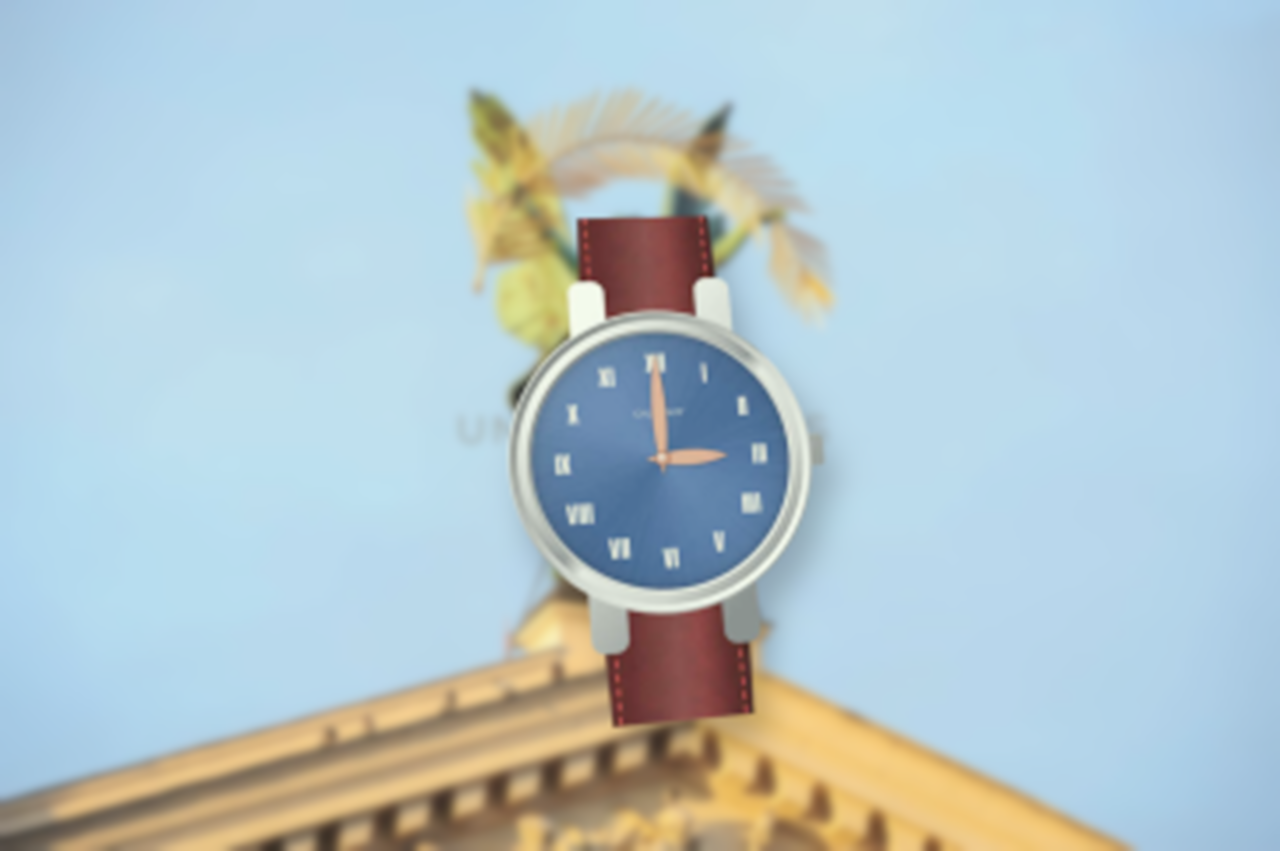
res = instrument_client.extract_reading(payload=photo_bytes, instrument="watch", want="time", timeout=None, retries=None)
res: 3:00
